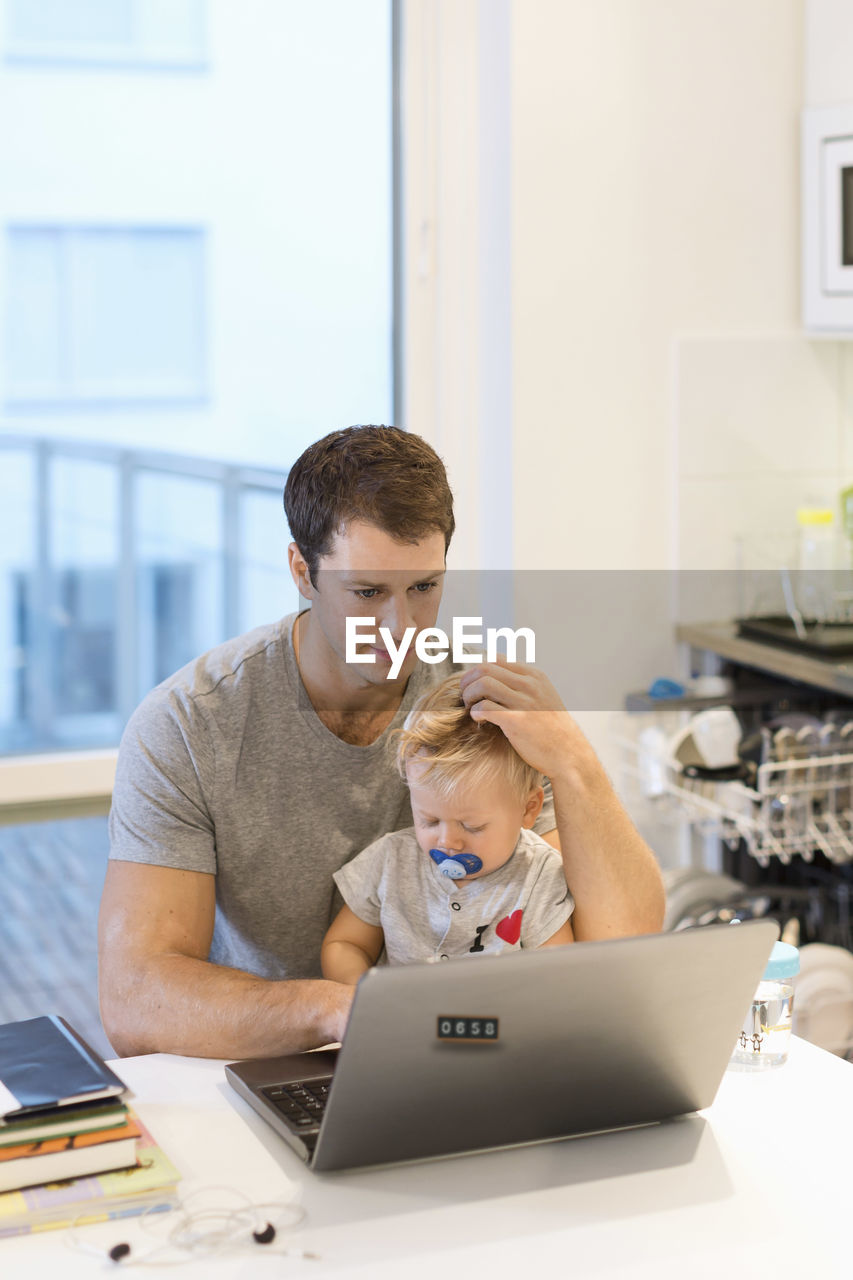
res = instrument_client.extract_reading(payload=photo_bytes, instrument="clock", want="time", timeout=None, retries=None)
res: 6:58
